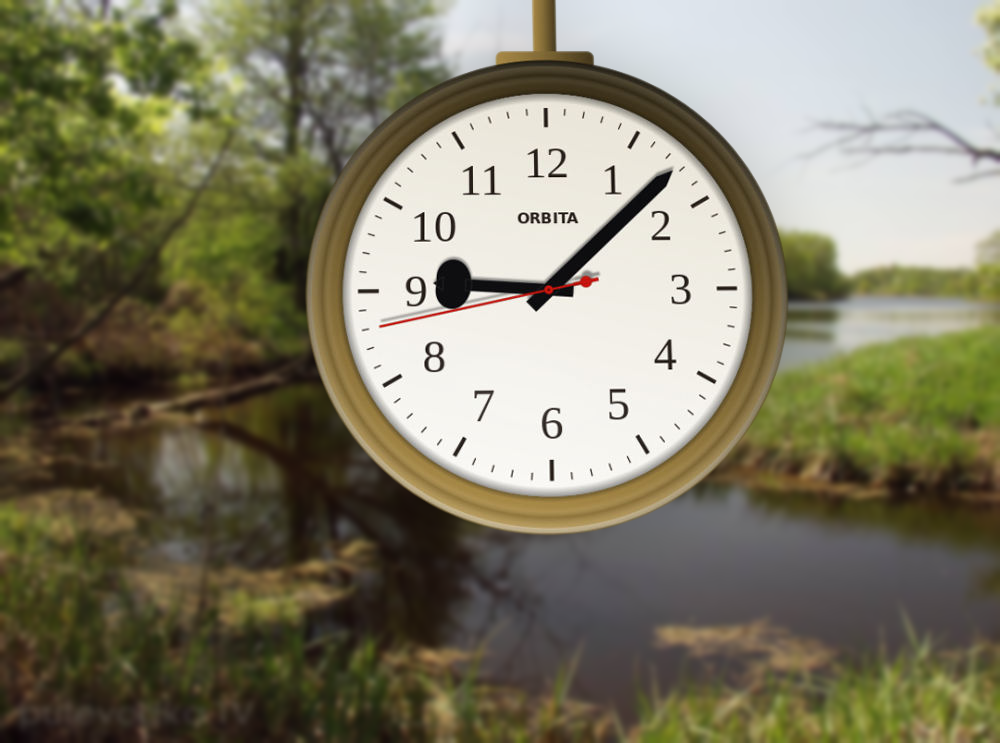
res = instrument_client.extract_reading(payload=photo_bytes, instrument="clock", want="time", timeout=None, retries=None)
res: 9:07:43
